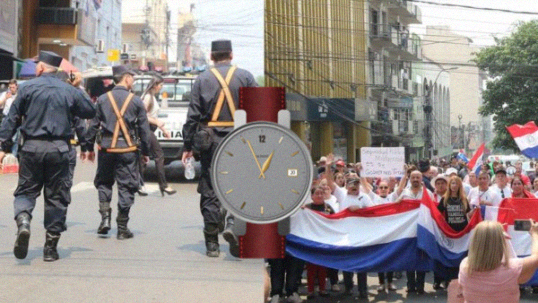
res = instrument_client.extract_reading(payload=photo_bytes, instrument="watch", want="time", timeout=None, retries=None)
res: 12:56
